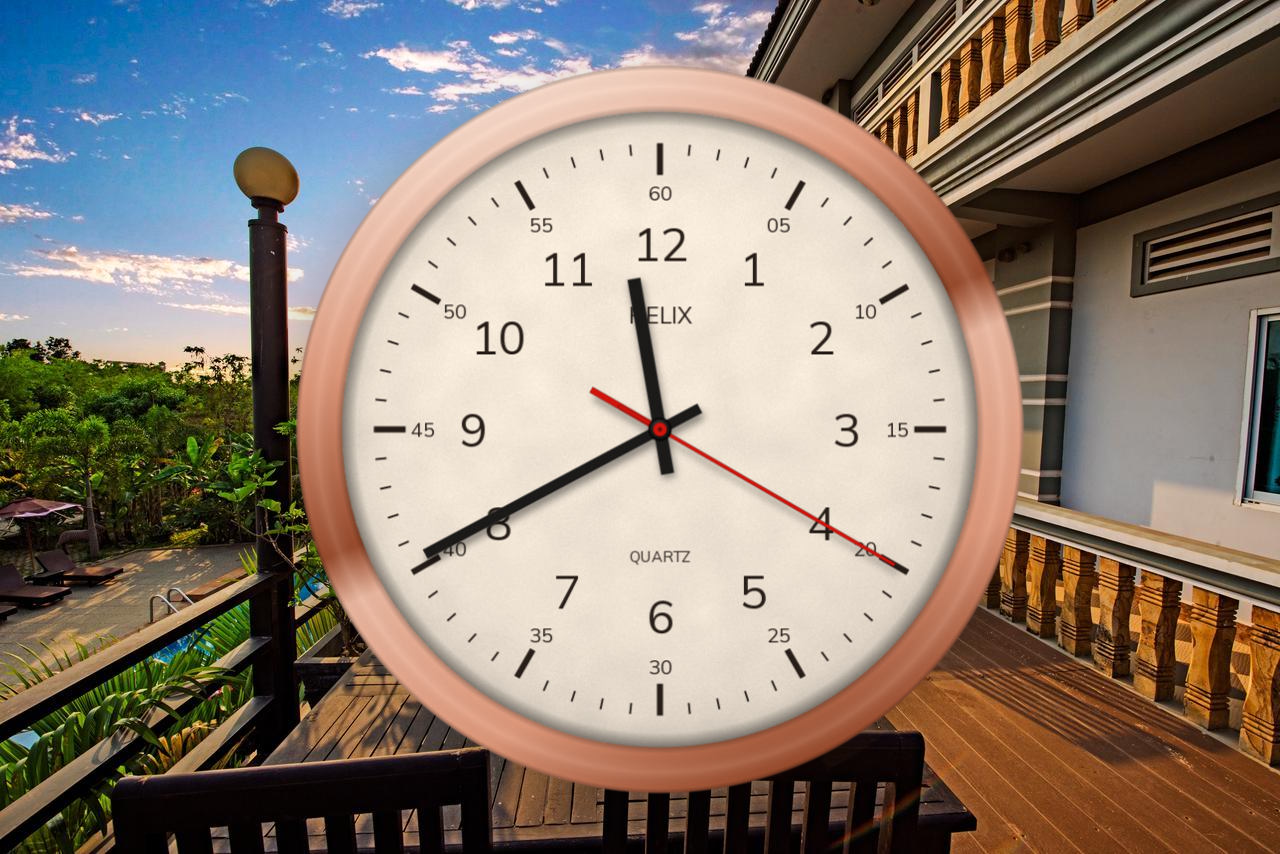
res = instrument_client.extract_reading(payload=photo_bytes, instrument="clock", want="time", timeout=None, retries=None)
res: 11:40:20
